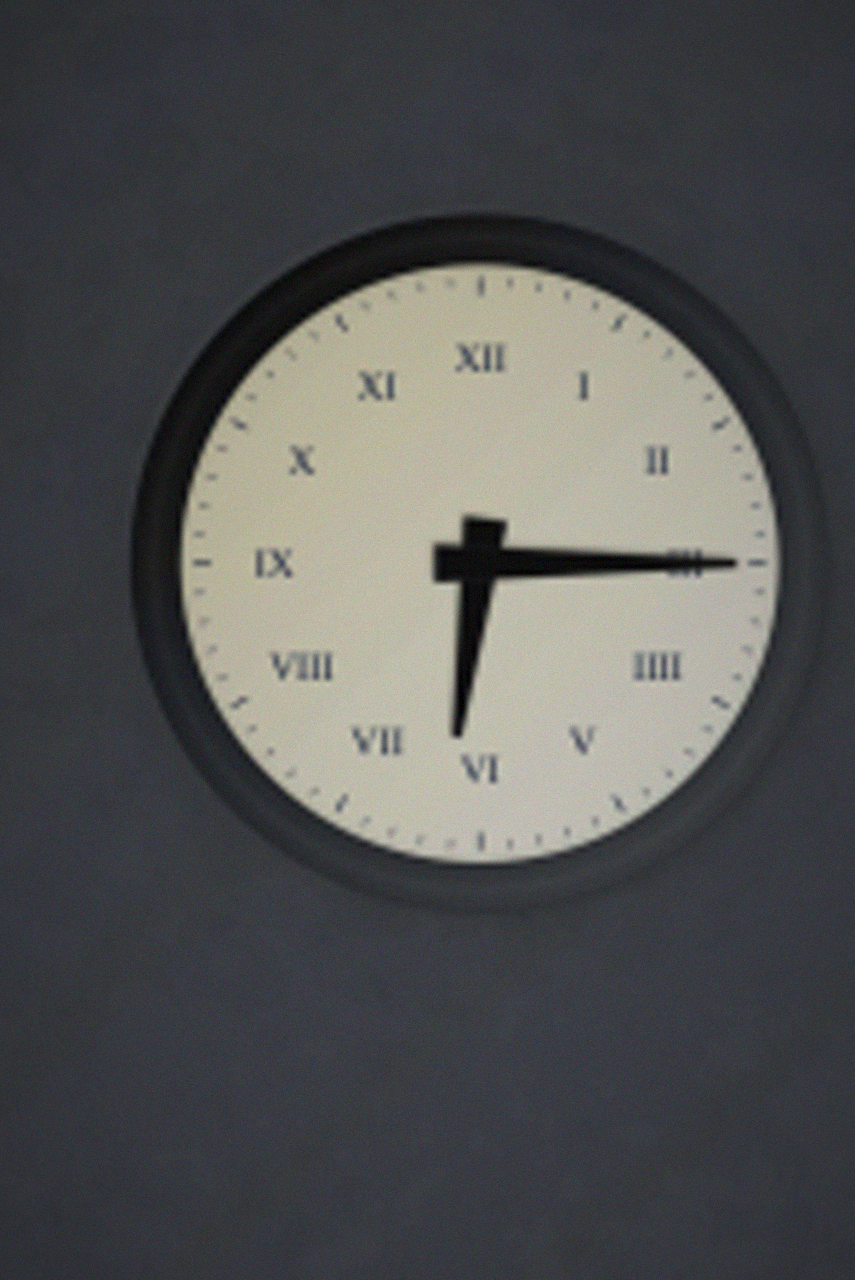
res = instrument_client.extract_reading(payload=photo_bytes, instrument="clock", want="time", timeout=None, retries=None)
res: 6:15
